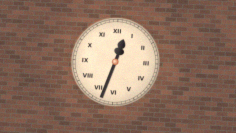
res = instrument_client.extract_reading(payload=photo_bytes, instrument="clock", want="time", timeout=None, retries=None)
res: 12:33
